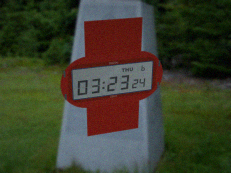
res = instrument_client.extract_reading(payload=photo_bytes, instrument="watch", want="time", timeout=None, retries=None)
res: 3:23:24
